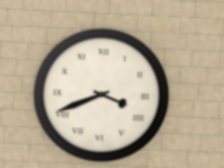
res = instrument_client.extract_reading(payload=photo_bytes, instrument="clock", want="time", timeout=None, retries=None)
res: 3:41
